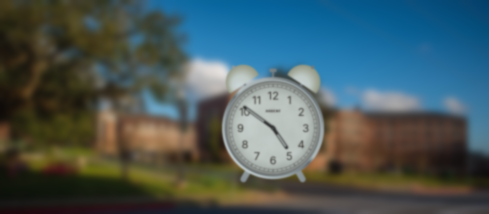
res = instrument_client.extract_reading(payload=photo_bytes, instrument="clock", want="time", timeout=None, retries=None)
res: 4:51
